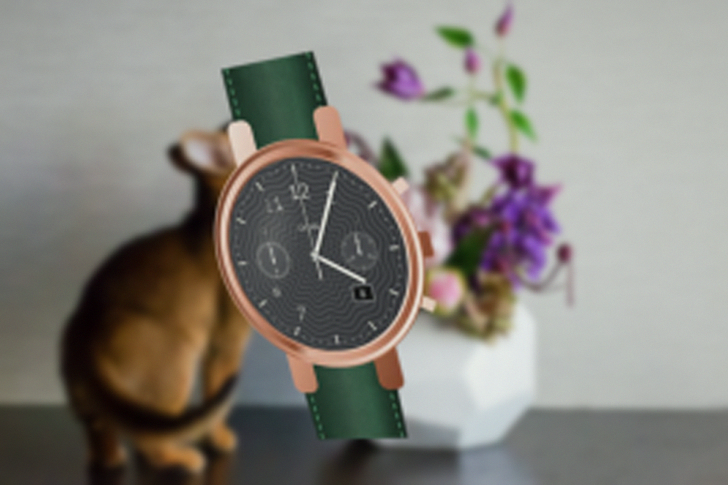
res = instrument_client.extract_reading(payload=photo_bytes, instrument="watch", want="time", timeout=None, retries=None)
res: 4:05
